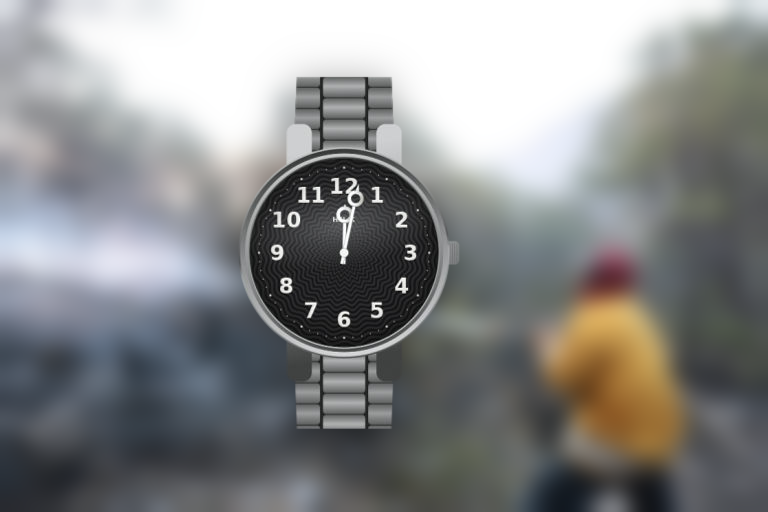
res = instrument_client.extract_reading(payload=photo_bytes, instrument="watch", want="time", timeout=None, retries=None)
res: 12:02
